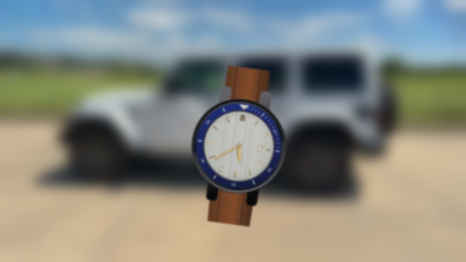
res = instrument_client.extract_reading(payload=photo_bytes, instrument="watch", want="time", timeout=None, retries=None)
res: 5:39
